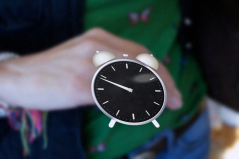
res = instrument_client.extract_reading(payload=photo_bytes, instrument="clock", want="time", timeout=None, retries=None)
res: 9:49
